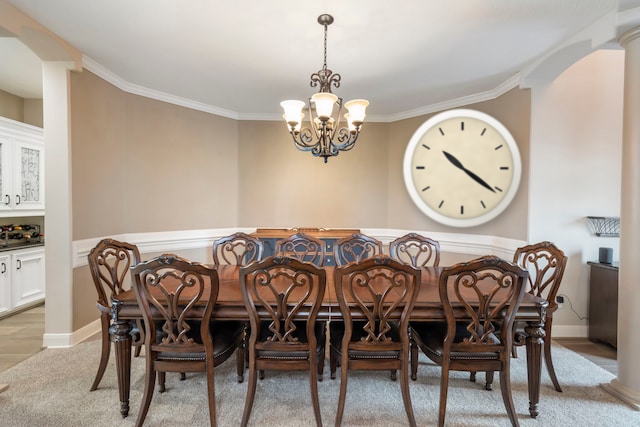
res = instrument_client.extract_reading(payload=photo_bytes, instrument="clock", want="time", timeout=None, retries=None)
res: 10:21
